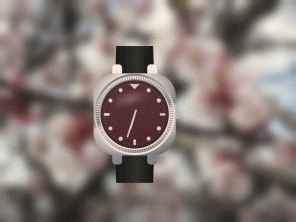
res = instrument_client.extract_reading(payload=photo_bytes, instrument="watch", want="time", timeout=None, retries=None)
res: 6:33
